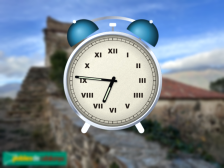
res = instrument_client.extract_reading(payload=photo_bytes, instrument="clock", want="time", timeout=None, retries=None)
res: 6:46
